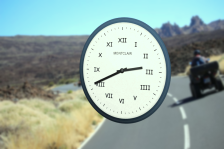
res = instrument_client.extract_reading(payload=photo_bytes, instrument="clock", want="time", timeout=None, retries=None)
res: 2:41
